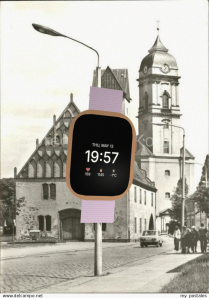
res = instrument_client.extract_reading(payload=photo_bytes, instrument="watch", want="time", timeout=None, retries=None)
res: 19:57
